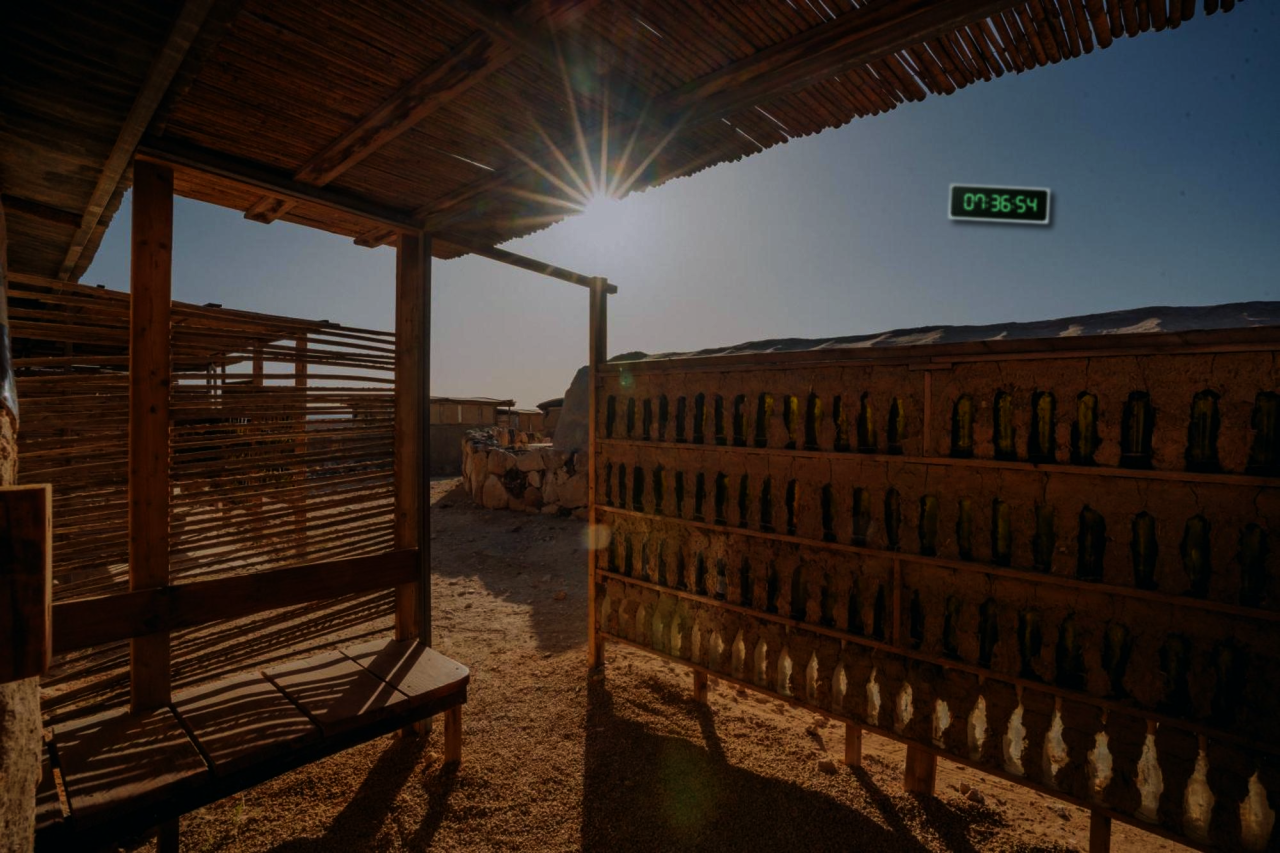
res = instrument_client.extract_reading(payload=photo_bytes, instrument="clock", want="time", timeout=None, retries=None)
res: 7:36:54
